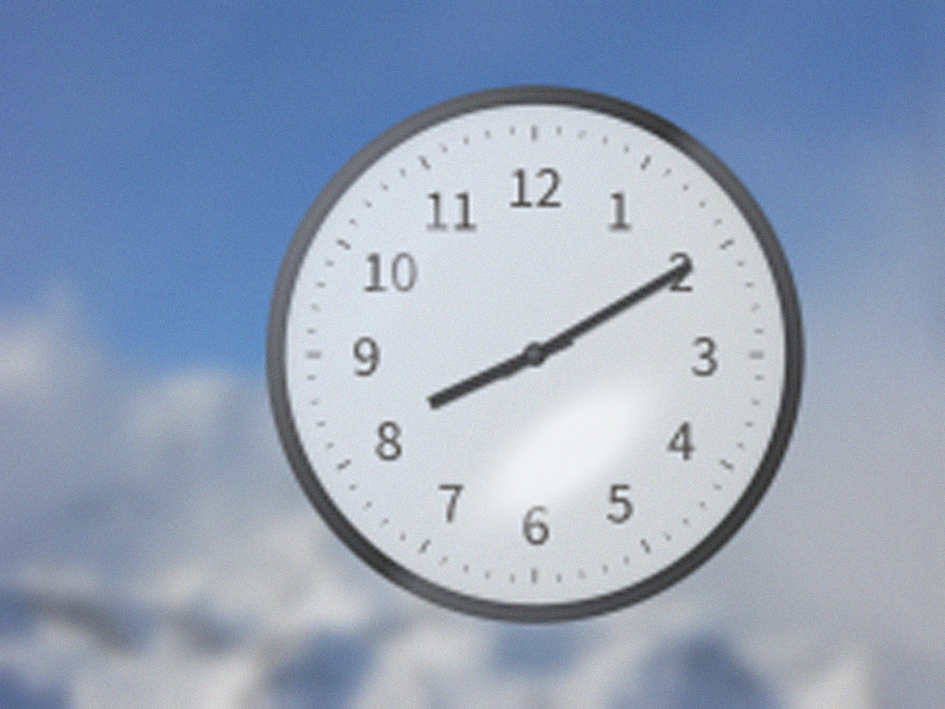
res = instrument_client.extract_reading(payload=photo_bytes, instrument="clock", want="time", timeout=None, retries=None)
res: 8:10
